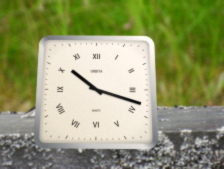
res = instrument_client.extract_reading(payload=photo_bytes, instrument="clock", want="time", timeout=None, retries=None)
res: 10:18
